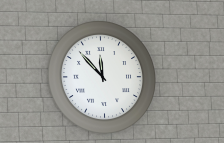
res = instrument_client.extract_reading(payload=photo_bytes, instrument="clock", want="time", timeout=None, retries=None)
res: 11:53
